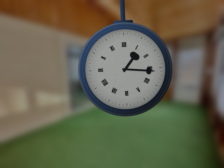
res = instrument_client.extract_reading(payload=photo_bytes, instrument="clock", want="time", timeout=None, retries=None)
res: 1:16
